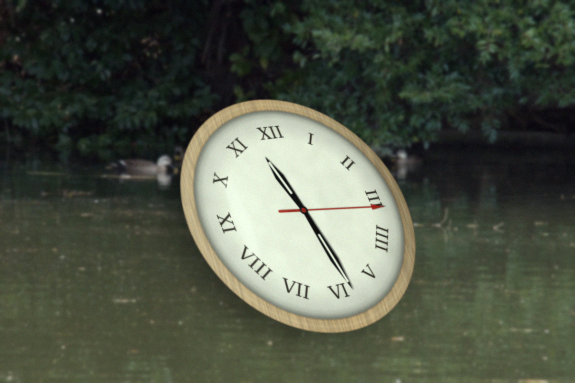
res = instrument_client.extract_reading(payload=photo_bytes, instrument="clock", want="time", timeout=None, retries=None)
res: 11:28:16
